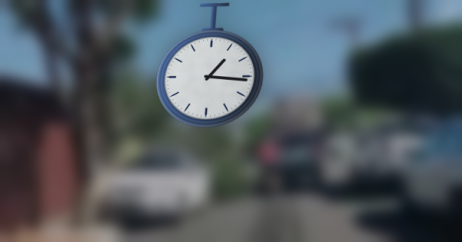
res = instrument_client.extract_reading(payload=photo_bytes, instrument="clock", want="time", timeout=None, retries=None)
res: 1:16
